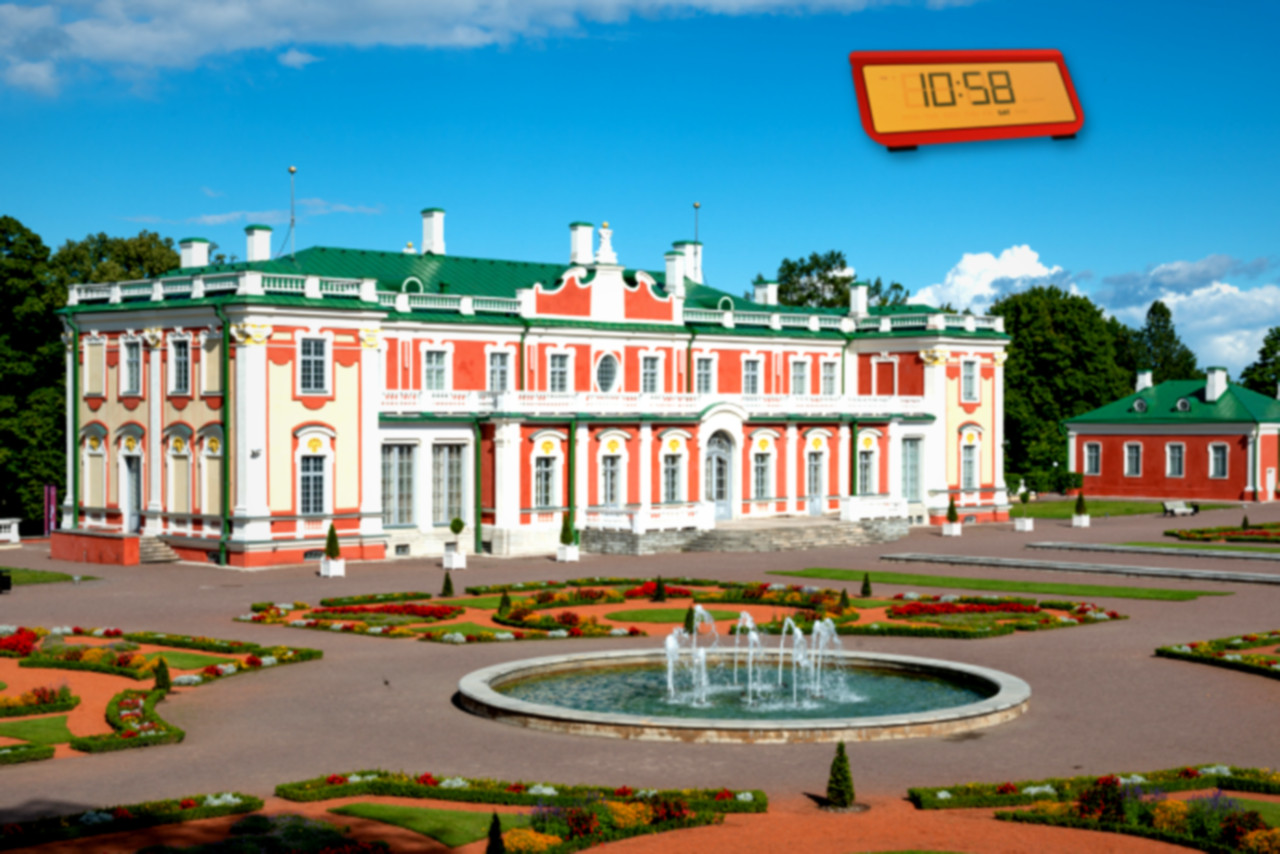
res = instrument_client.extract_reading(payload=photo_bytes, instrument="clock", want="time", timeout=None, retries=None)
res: 10:58
